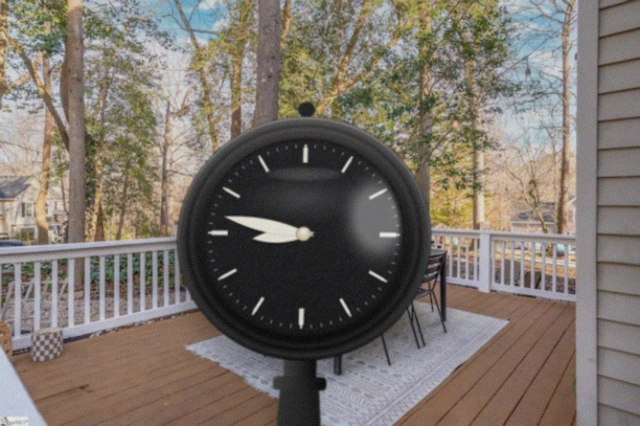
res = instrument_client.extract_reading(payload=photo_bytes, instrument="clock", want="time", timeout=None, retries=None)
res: 8:47
